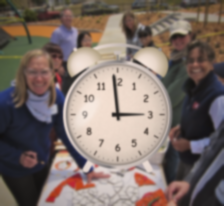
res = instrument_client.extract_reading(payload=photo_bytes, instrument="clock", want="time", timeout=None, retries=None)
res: 2:59
